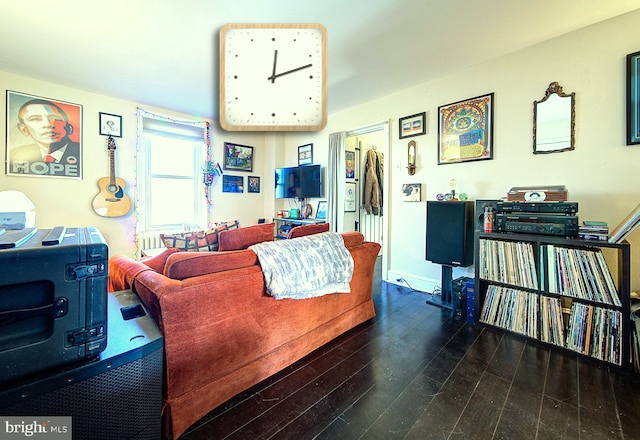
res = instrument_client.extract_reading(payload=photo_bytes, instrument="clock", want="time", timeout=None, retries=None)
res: 12:12
